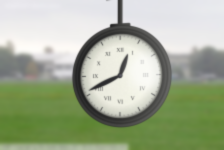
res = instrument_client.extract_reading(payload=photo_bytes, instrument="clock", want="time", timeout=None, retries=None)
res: 12:41
